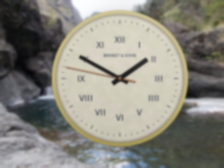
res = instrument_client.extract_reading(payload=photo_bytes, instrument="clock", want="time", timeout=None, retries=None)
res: 1:49:47
